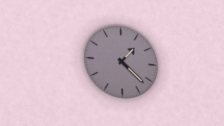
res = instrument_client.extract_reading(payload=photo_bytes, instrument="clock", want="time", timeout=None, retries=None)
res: 1:22
